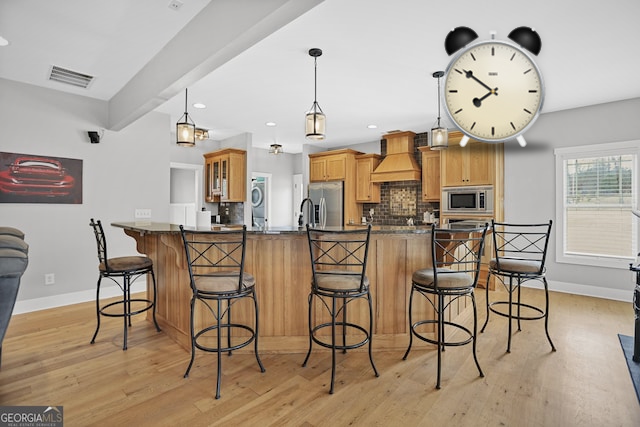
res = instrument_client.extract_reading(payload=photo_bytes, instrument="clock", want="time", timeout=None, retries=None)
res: 7:51
